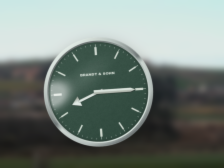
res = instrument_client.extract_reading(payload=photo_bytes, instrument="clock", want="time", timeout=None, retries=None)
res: 8:15
